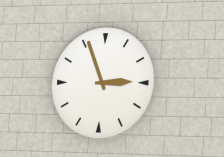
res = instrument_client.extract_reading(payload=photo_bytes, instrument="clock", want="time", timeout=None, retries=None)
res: 2:56
